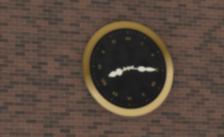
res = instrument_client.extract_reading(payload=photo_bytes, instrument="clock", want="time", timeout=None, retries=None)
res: 8:15
